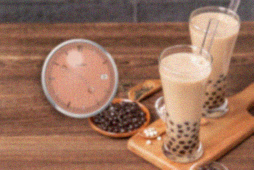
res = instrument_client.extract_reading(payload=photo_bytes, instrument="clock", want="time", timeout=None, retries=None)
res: 4:50
